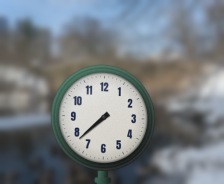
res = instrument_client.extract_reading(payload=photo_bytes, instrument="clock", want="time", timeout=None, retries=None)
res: 7:38
